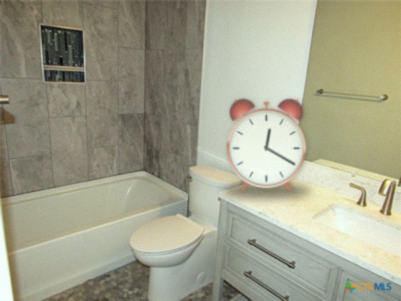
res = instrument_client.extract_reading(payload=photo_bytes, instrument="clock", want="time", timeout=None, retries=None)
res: 12:20
